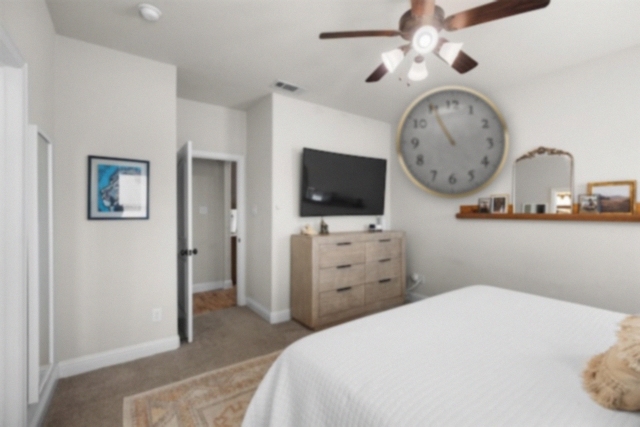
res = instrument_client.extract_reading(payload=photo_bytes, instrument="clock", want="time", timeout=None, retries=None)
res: 10:55
